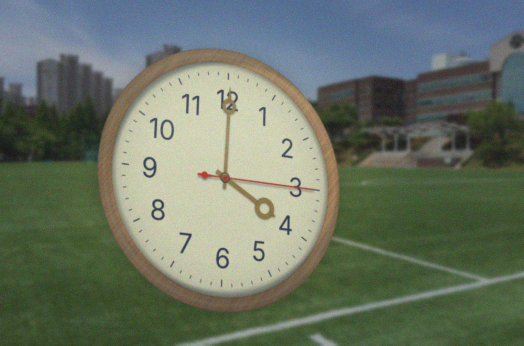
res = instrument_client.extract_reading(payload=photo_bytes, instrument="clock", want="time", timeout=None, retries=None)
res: 4:00:15
